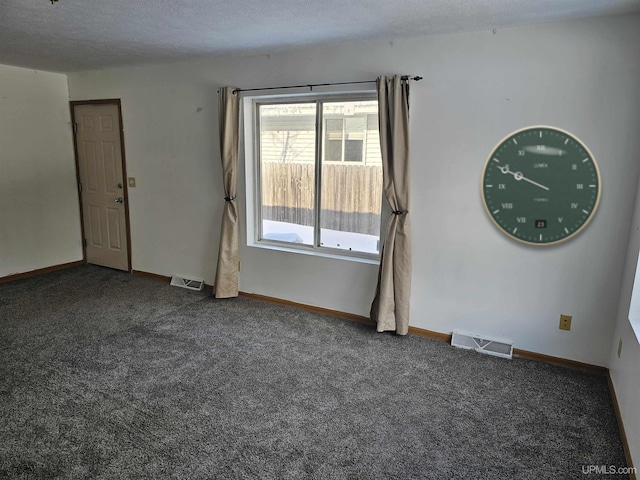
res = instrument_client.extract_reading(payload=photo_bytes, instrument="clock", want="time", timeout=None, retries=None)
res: 9:49
